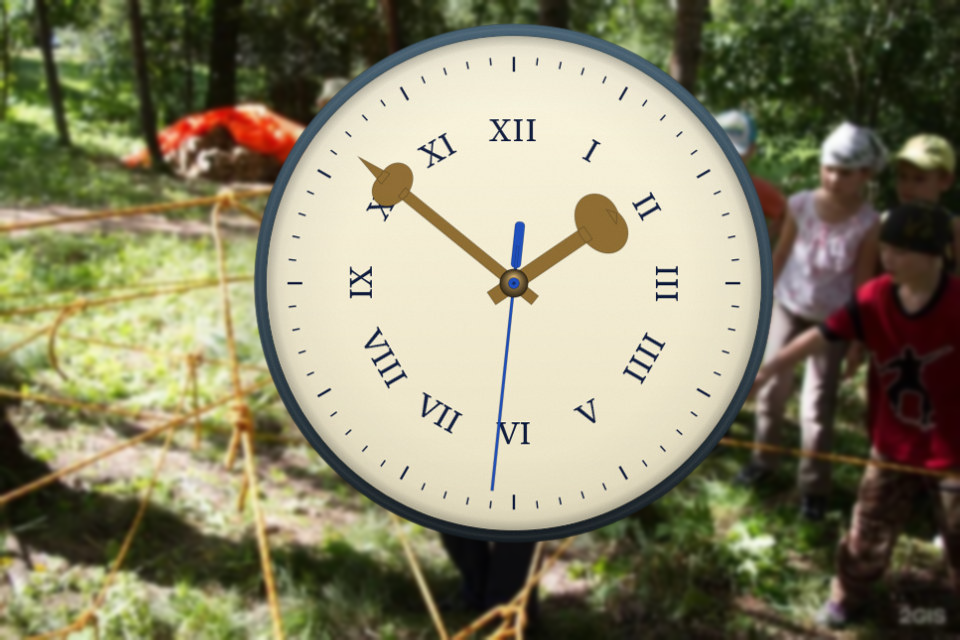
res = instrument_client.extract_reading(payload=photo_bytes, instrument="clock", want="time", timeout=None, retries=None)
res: 1:51:31
